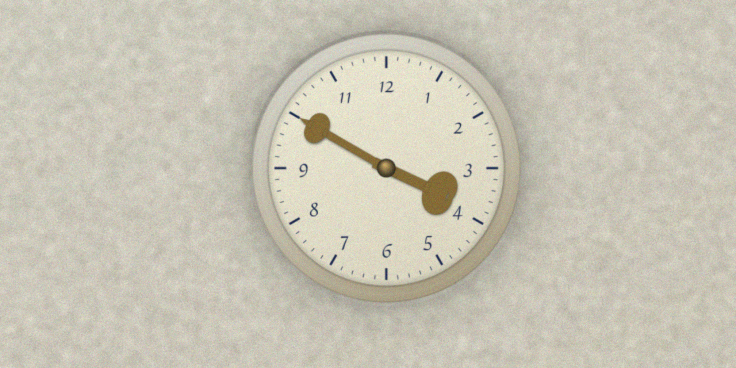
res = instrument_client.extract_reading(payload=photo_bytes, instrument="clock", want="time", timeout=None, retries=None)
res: 3:50
